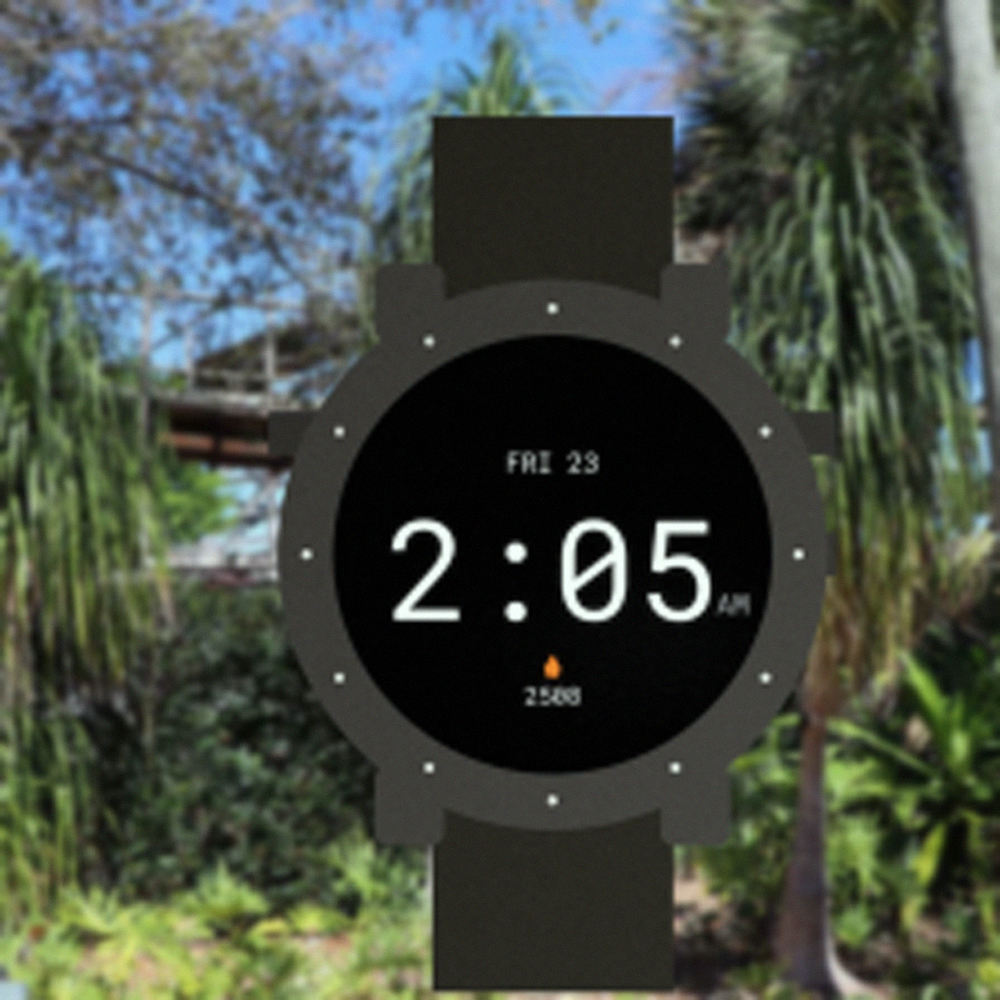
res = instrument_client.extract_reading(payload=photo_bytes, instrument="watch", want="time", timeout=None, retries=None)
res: 2:05
